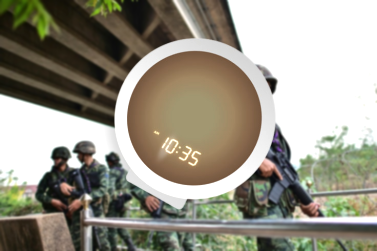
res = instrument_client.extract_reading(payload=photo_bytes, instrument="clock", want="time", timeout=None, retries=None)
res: 10:35
